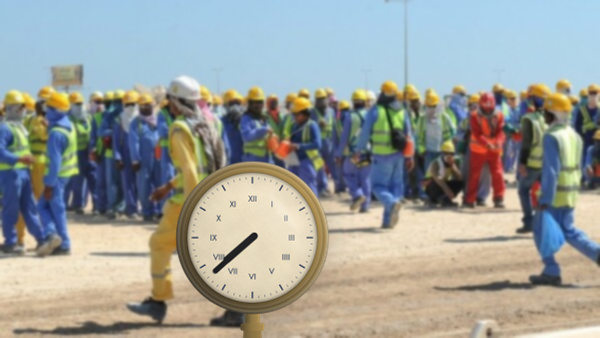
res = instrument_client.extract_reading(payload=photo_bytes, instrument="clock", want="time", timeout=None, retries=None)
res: 7:38
